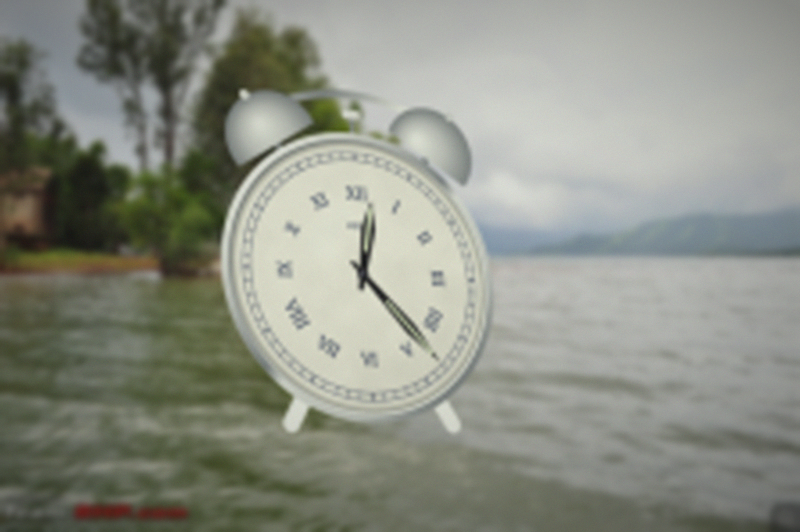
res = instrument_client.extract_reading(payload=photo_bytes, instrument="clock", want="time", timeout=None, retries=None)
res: 12:23
